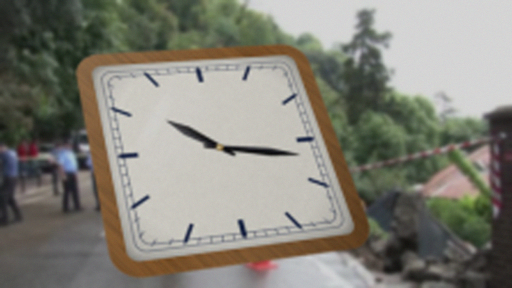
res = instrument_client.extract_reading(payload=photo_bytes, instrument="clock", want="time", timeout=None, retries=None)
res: 10:17
